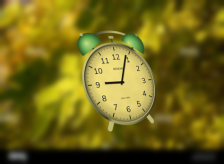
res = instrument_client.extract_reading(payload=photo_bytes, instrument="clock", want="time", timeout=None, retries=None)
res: 9:04
